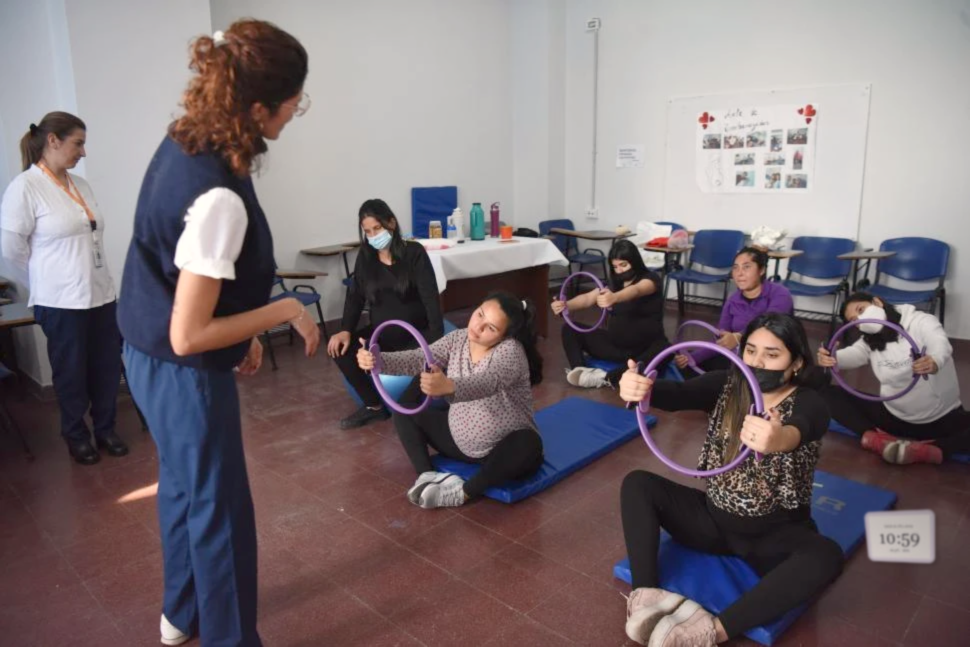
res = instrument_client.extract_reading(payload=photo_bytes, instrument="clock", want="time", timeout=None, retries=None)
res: 10:59
